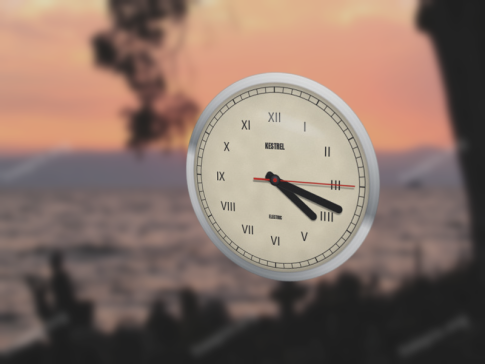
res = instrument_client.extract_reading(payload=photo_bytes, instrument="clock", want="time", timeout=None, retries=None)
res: 4:18:15
